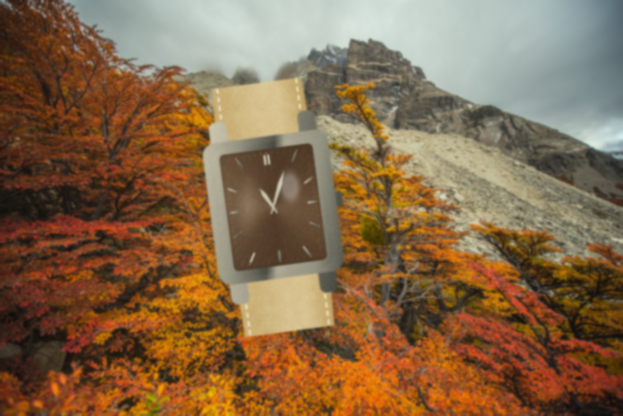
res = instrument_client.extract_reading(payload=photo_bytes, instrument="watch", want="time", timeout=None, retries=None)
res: 11:04
